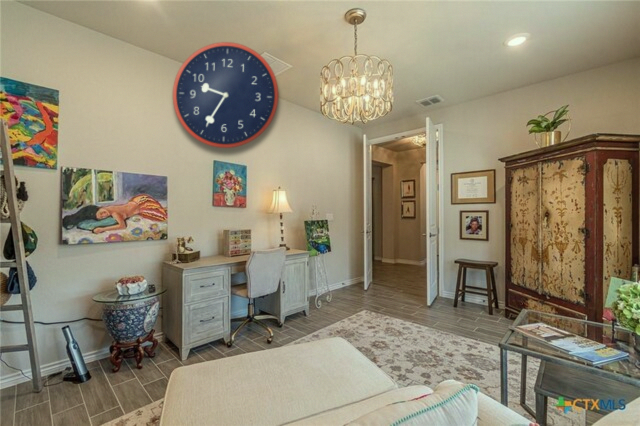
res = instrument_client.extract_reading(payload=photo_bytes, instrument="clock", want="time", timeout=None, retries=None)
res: 9:35
